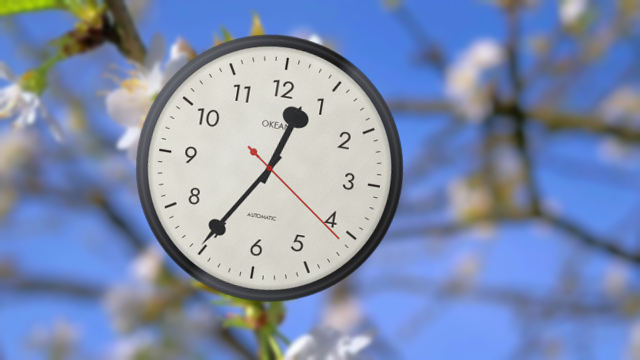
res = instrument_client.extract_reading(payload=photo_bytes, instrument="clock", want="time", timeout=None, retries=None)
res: 12:35:21
